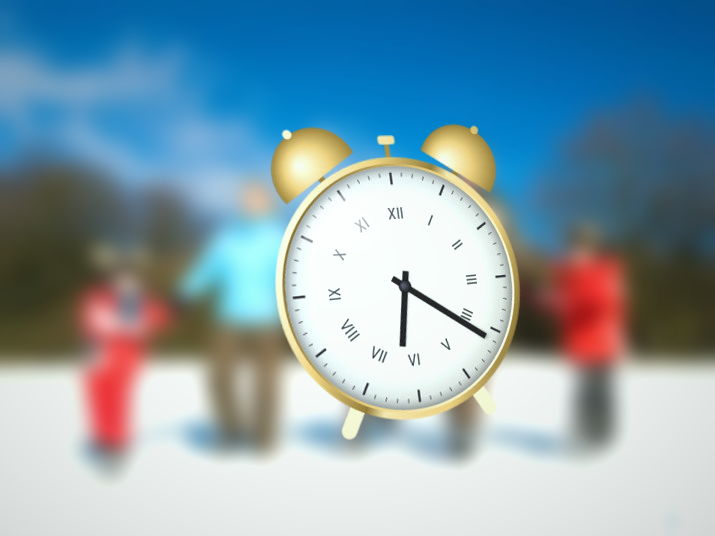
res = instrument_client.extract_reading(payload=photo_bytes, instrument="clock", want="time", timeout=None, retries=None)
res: 6:21
